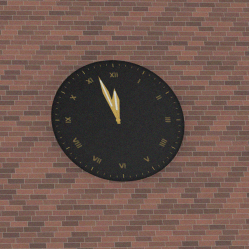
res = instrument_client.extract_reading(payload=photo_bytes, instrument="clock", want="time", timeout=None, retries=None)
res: 11:57
